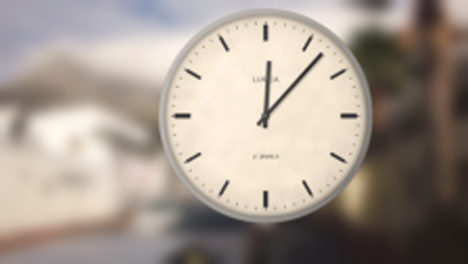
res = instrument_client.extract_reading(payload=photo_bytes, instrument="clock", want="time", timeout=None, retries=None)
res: 12:07
